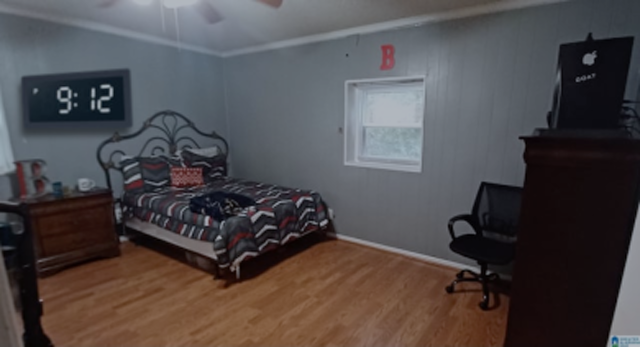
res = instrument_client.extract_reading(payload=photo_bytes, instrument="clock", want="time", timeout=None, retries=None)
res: 9:12
